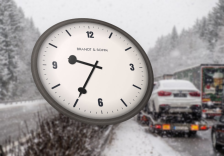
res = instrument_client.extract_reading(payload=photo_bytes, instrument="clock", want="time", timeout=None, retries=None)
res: 9:35
